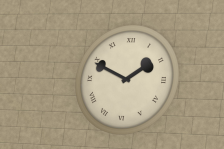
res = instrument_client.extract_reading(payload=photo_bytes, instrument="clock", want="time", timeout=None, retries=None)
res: 1:49
